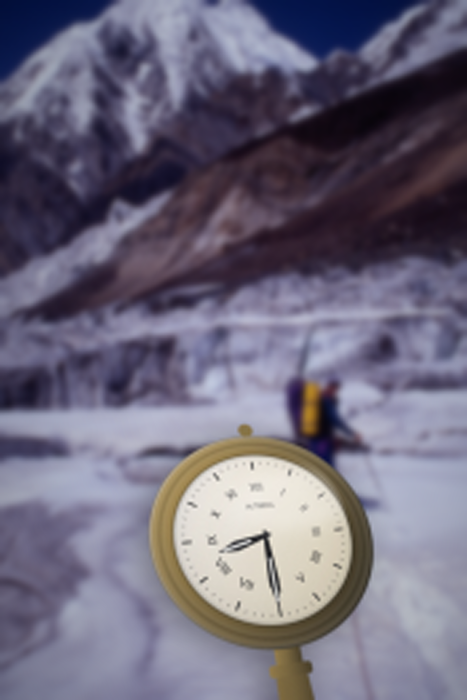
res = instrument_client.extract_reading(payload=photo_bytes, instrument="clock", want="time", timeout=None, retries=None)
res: 8:30
